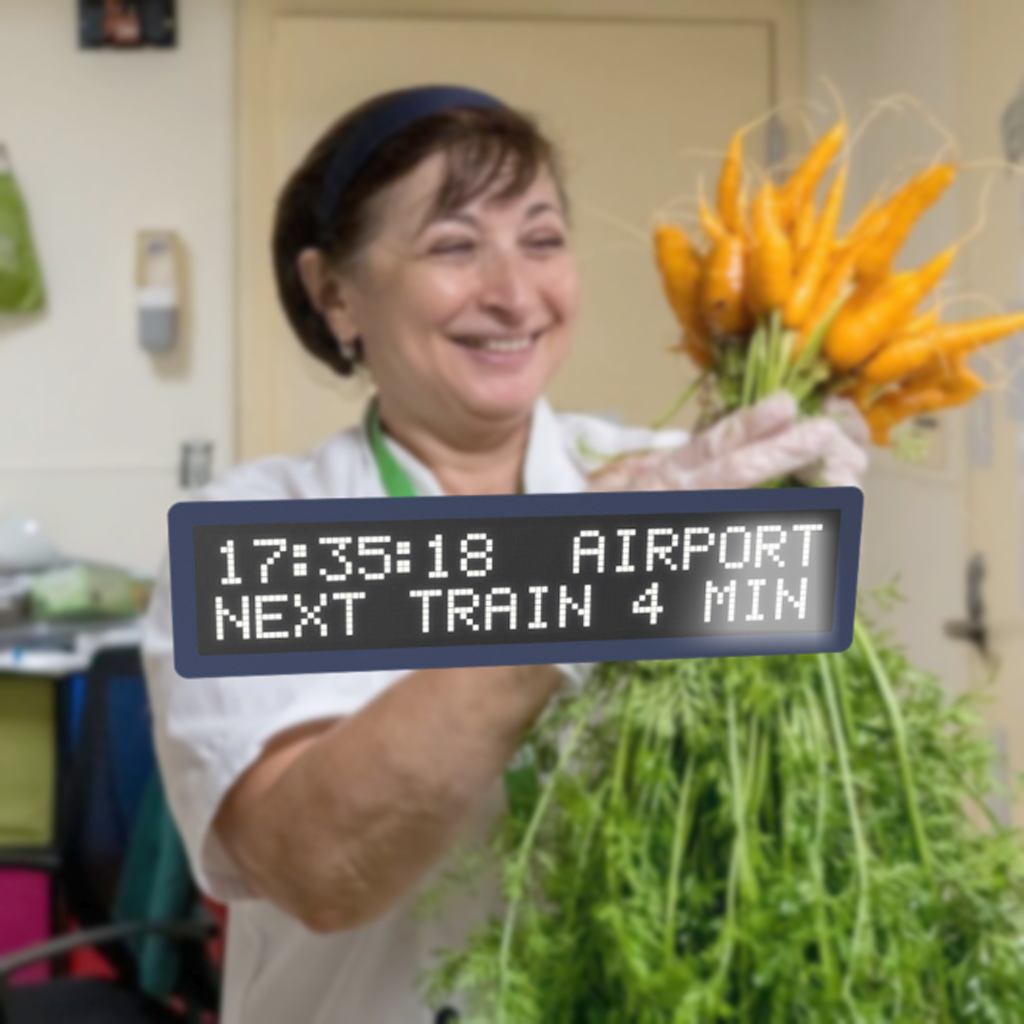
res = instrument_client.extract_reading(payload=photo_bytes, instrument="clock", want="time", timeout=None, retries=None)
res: 17:35:18
